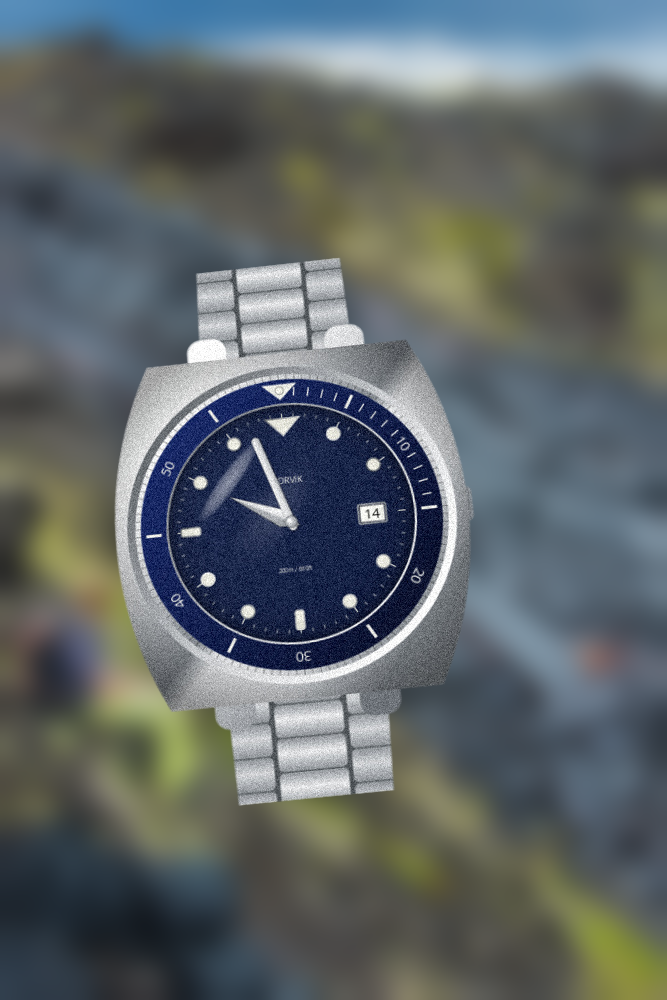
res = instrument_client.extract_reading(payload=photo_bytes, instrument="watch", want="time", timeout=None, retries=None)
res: 9:57
